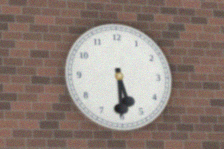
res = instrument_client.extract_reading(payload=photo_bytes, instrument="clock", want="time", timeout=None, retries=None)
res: 5:30
